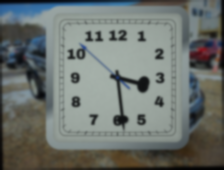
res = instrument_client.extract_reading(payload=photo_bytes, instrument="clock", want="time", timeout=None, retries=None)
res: 3:28:52
